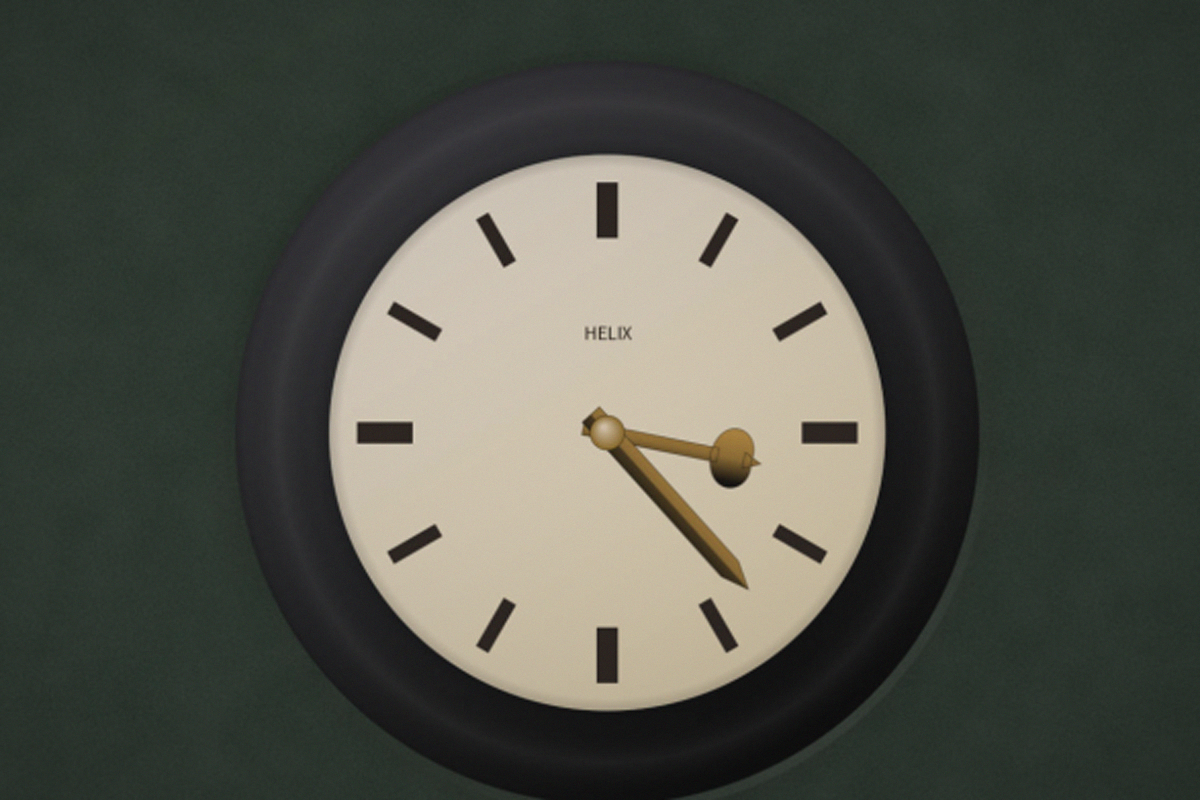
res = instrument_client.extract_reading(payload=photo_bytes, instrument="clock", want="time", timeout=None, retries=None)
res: 3:23
